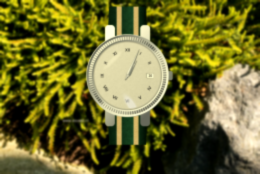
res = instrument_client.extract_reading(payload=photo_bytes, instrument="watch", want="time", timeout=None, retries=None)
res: 1:04
